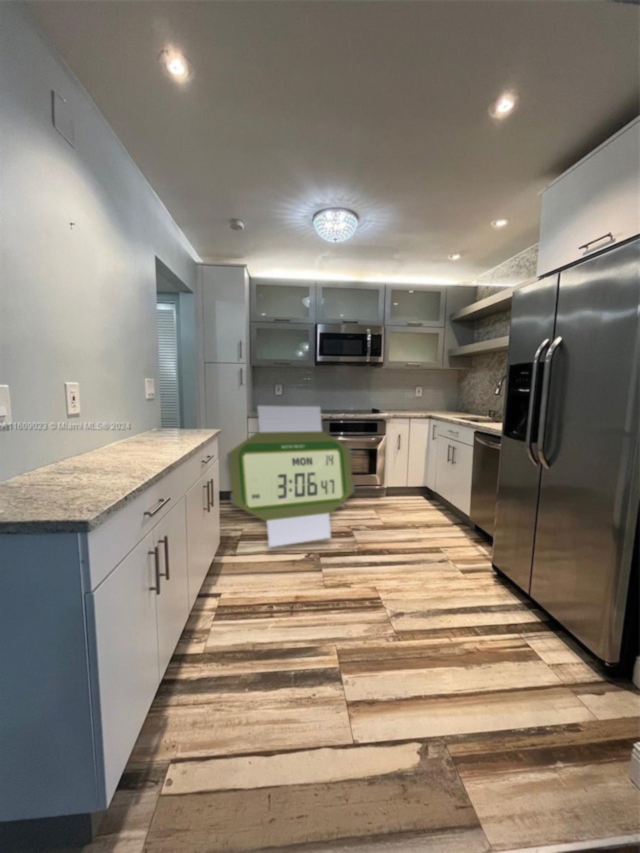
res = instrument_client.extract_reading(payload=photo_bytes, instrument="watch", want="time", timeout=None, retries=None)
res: 3:06:47
